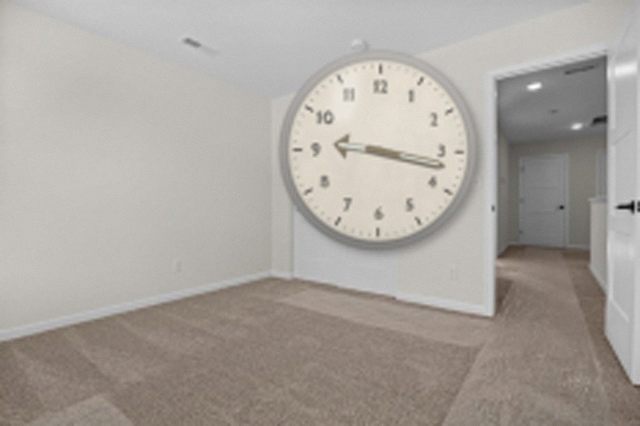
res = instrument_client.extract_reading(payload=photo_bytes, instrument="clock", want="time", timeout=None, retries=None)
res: 9:17
